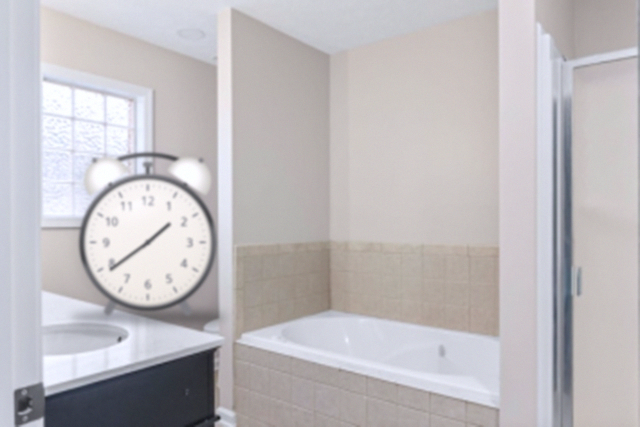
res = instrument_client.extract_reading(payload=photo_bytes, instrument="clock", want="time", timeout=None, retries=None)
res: 1:39
